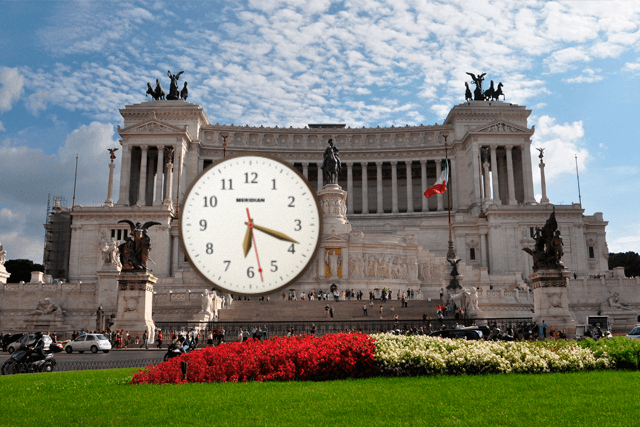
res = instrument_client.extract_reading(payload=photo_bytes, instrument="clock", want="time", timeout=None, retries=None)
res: 6:18:28
